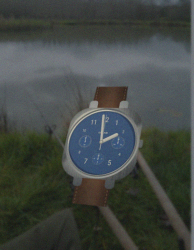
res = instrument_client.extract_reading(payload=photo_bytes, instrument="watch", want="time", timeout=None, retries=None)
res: 1:59
